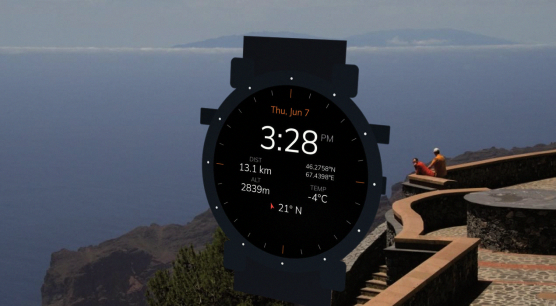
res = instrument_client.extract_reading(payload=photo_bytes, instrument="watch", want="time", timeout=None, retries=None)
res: 3:28
